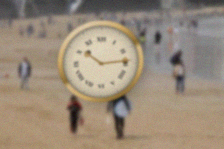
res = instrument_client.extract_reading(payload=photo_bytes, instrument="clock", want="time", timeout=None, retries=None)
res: 10:14
